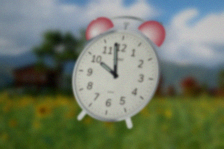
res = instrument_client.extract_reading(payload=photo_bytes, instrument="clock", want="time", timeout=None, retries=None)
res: 9:58
